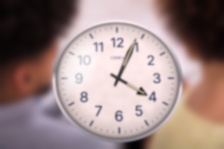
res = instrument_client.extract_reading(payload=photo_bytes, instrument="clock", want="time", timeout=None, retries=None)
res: 4:04
